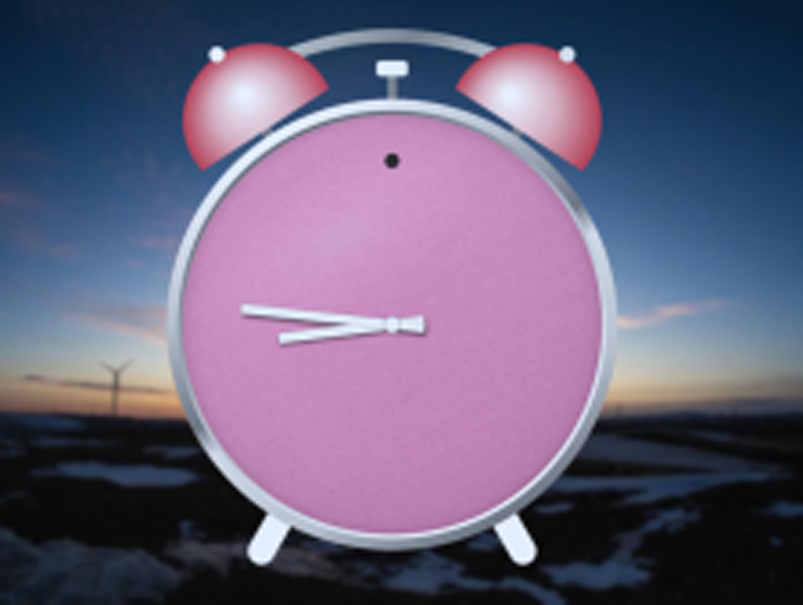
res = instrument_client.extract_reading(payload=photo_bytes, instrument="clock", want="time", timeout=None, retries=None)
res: 8:46
